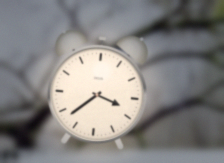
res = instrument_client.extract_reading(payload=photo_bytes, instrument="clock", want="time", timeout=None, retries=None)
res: 3:38
